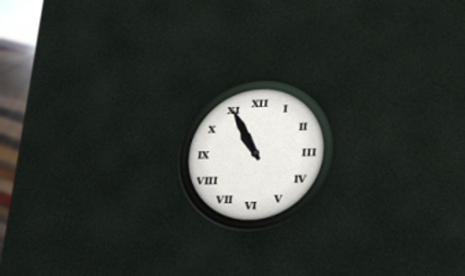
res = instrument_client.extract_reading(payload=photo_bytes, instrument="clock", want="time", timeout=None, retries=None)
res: 10:55
